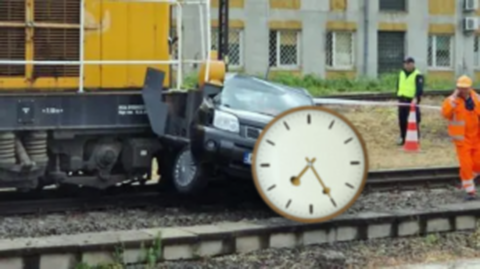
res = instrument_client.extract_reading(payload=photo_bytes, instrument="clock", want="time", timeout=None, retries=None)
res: 7:25
